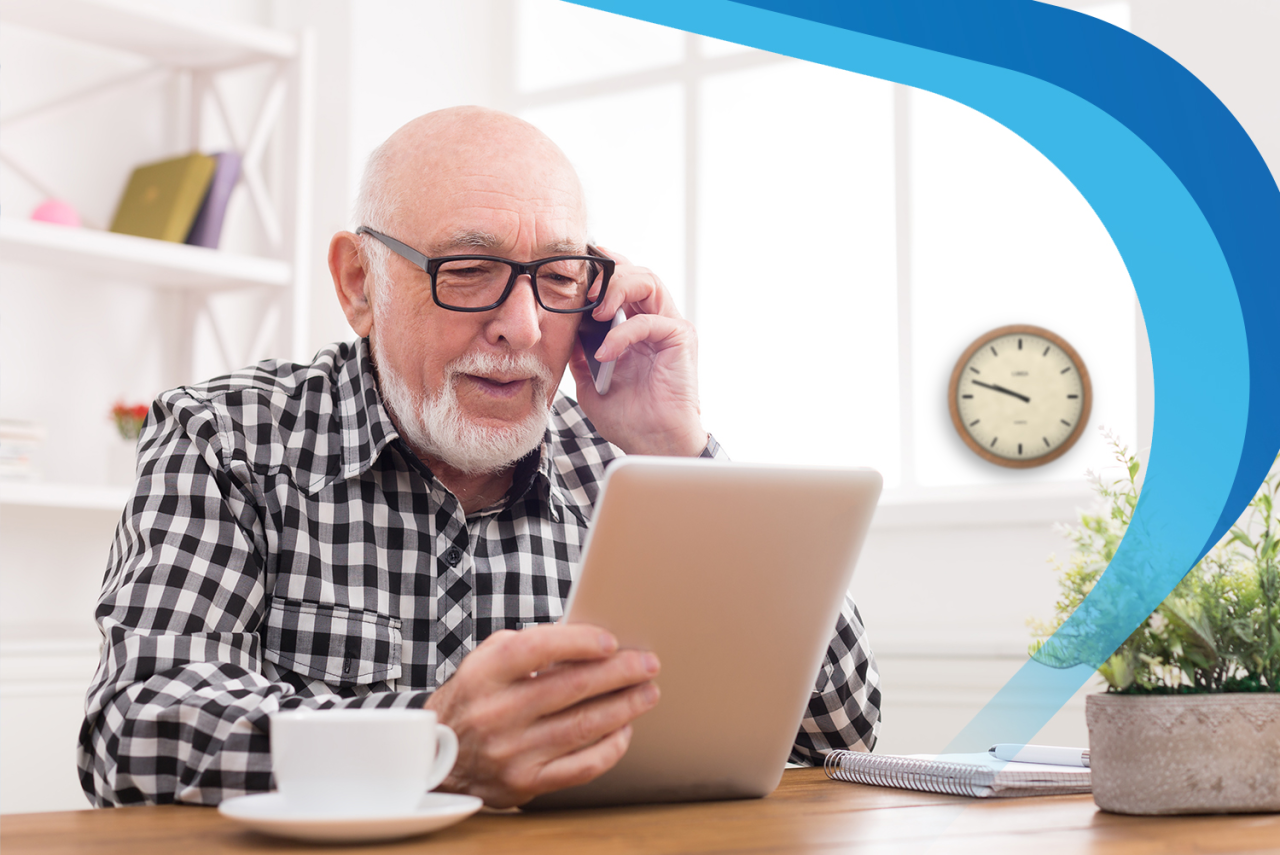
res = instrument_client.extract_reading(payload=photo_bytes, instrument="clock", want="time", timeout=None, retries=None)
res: 9:48
